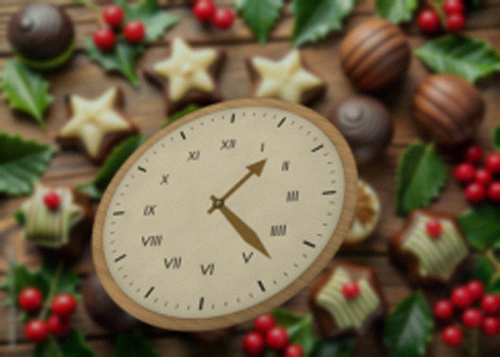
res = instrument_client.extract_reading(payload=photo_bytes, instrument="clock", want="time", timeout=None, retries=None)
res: 1:23
